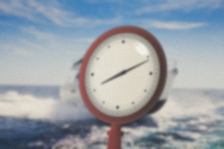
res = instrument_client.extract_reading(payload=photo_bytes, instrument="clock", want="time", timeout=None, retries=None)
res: 8:11
